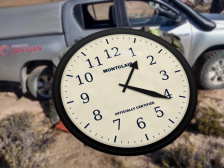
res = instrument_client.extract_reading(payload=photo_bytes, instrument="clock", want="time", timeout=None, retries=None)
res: 1:21
